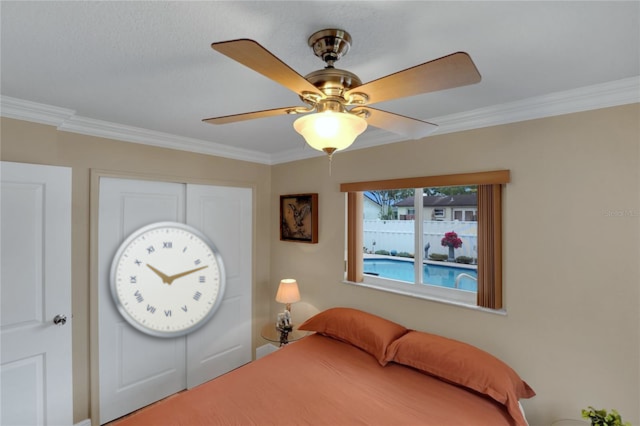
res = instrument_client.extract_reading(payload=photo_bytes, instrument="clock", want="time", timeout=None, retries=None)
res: 10:12
